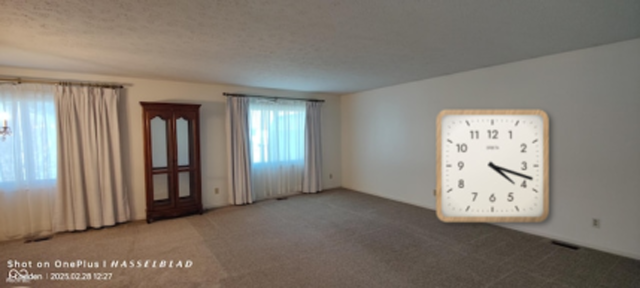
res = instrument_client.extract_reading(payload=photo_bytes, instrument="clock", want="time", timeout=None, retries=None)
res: 4:18
